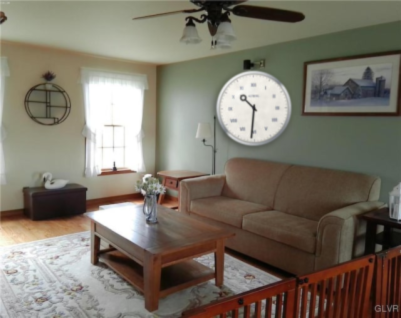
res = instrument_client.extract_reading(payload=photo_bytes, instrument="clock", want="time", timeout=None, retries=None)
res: 10:31
